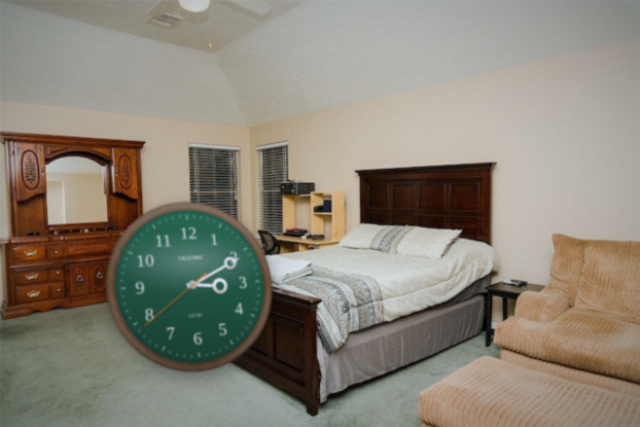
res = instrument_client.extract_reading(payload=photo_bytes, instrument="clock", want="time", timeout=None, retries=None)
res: 3:10:39
